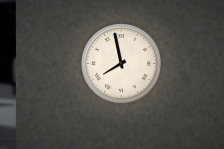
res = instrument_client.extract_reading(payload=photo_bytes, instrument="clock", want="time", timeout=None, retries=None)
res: 7:58
